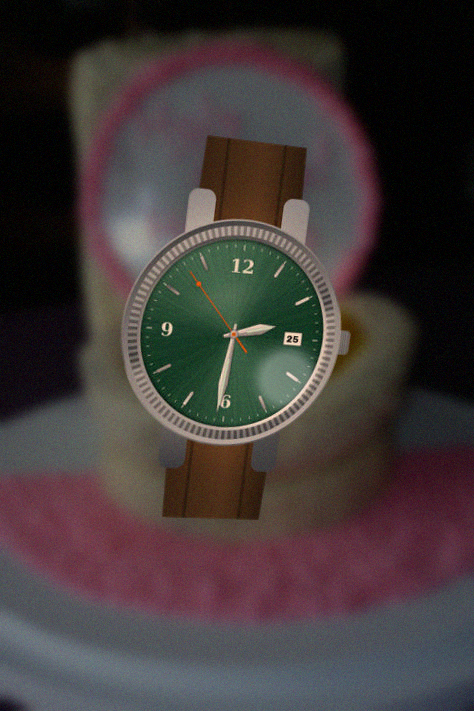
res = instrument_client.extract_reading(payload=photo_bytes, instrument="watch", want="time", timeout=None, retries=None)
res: 2:30:53
